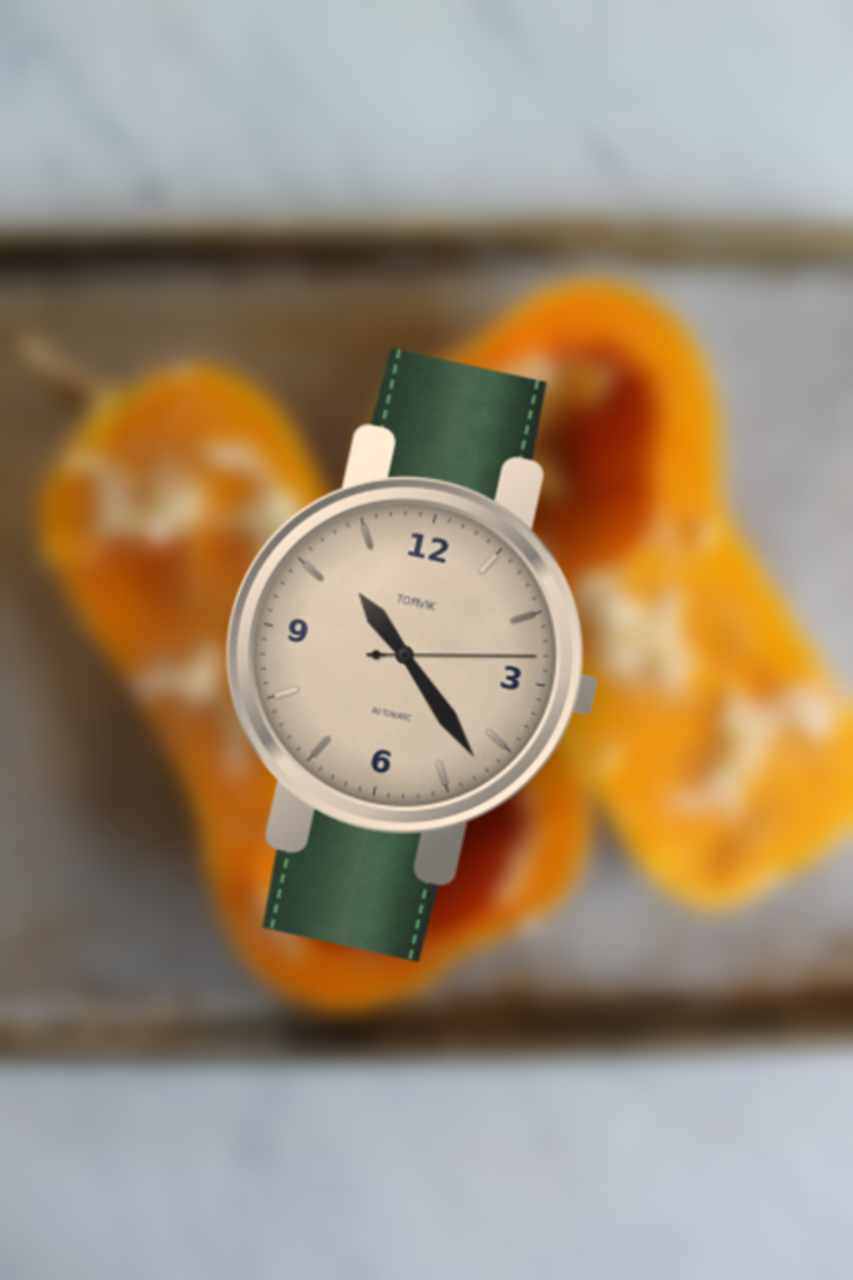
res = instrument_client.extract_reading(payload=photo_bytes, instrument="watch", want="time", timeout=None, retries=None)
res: 10:22:13
